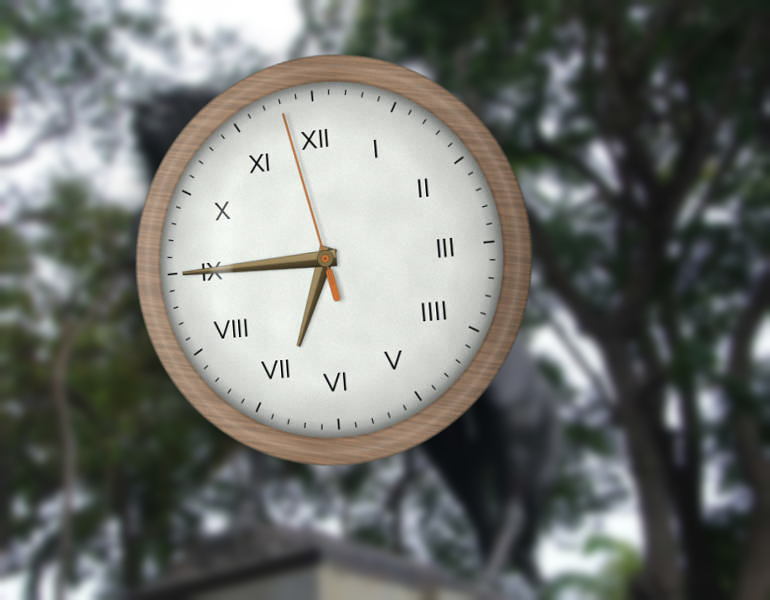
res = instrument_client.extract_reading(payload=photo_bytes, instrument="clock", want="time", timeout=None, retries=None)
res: 6:44:58
